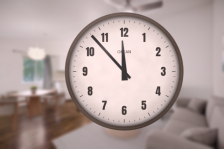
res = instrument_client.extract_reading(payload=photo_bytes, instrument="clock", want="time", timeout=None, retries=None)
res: 11:53
